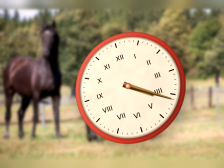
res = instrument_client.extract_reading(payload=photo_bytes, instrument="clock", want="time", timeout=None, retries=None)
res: 4:21
